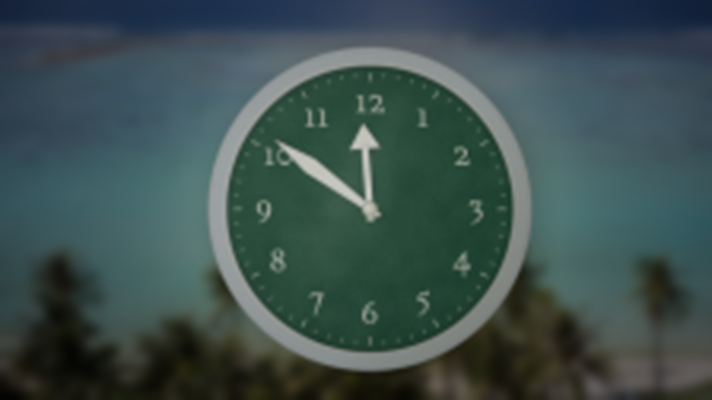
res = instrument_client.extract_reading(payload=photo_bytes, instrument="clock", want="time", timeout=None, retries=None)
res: 11:51
